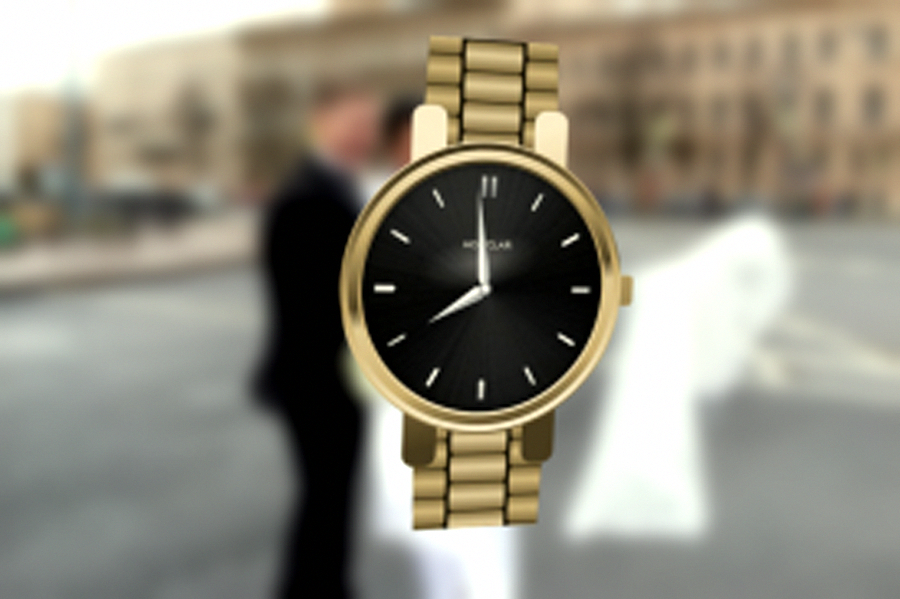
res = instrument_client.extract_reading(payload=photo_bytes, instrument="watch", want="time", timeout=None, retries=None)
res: 7:59
